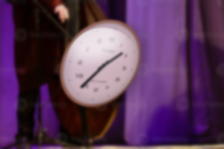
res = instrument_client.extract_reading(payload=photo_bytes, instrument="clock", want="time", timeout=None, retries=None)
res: 1:36
